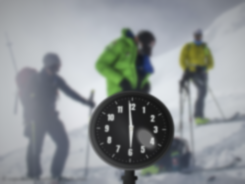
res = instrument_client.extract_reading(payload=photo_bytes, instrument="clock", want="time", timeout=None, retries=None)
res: 5:59
